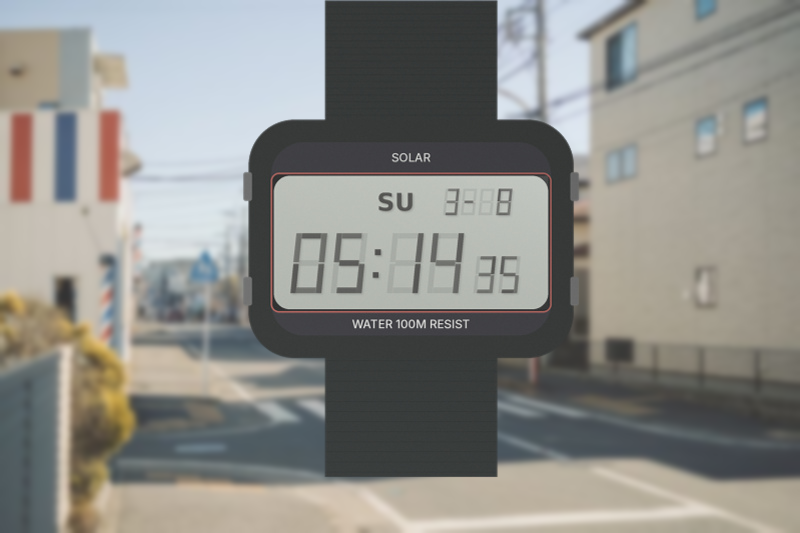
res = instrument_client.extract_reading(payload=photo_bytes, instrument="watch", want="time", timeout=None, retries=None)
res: 5:14:35
